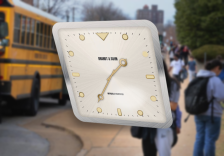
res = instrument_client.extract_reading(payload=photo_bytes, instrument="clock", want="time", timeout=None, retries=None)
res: 1:36
